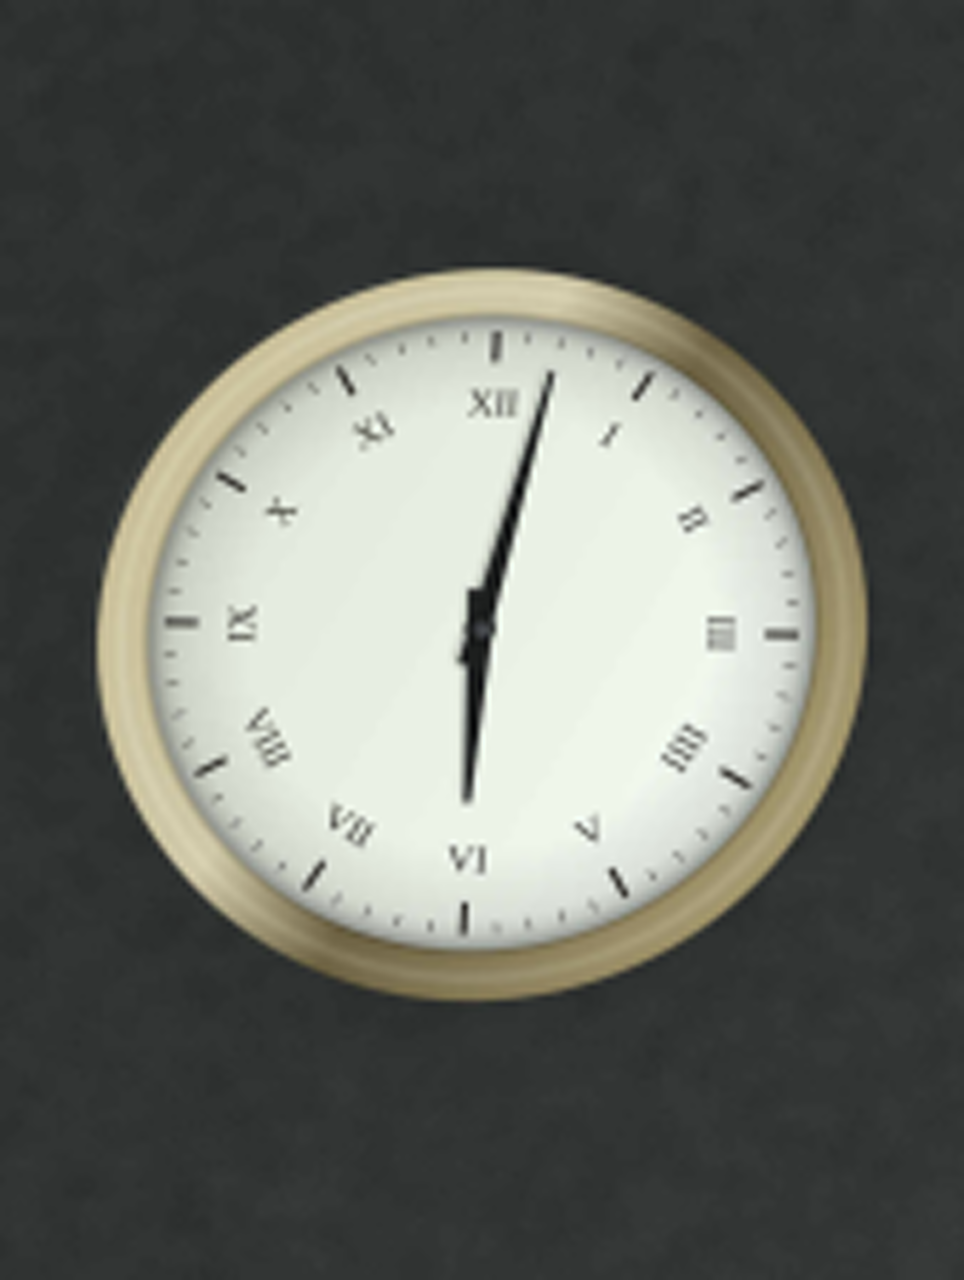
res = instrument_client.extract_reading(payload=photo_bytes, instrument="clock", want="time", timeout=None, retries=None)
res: 6:02
